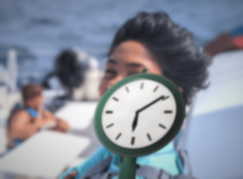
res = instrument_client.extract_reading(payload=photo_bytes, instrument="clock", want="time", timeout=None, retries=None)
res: 6:09
